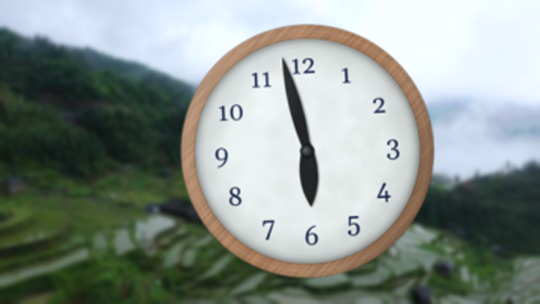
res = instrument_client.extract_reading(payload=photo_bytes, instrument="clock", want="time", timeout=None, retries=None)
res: 5:58
